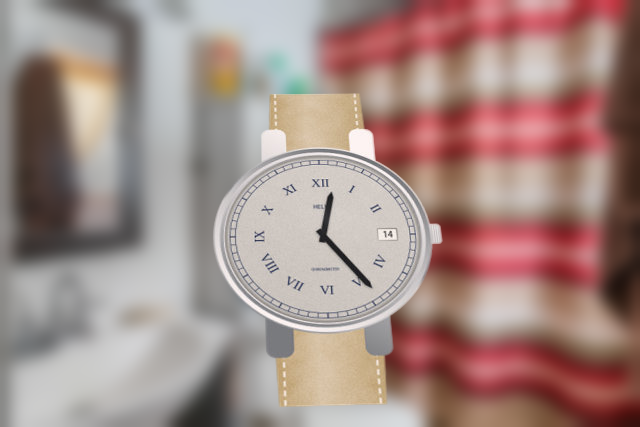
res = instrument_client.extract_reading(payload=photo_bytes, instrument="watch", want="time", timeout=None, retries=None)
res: 12:24
